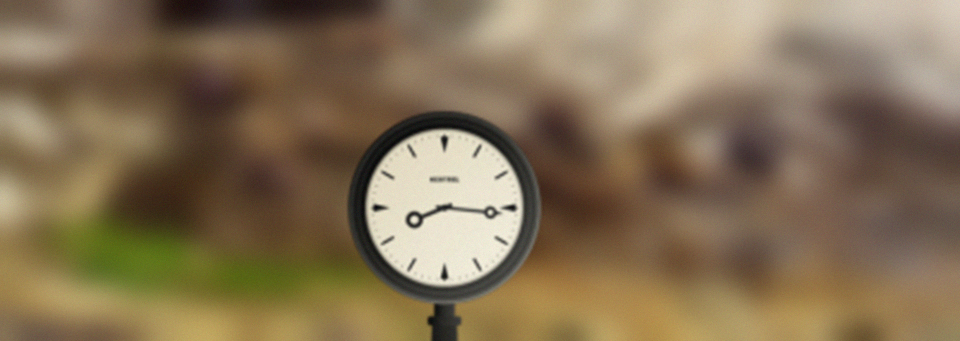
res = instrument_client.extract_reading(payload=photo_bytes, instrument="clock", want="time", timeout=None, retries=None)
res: 8:16
